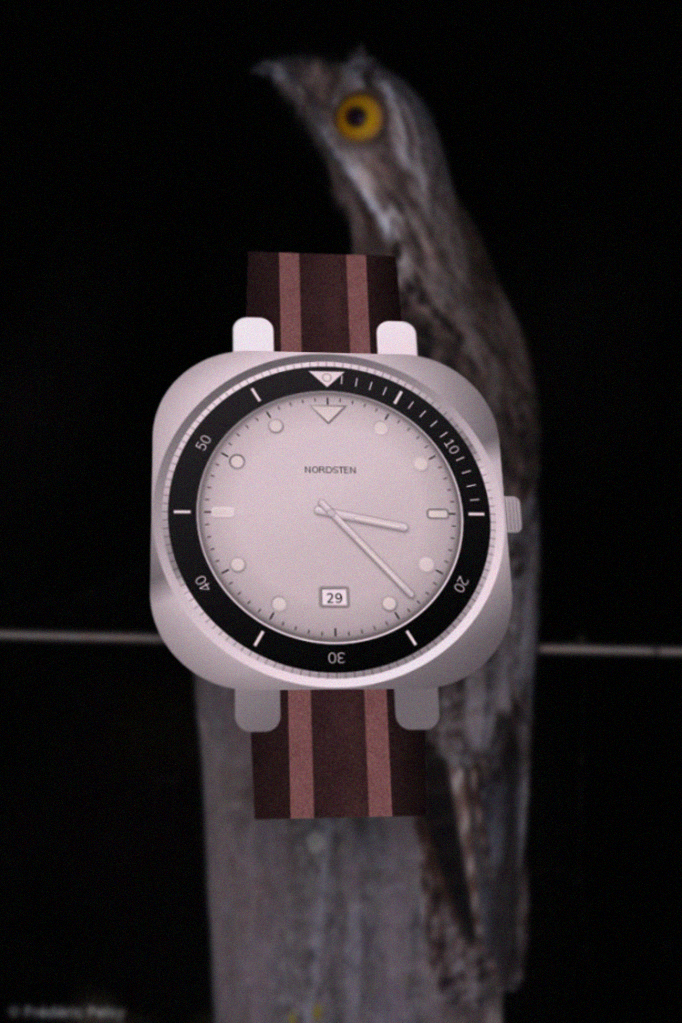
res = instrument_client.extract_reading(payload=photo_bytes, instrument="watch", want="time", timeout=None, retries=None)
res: 3:23
